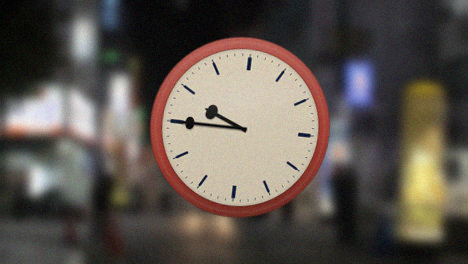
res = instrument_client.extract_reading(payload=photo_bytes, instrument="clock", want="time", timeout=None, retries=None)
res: 9:45
